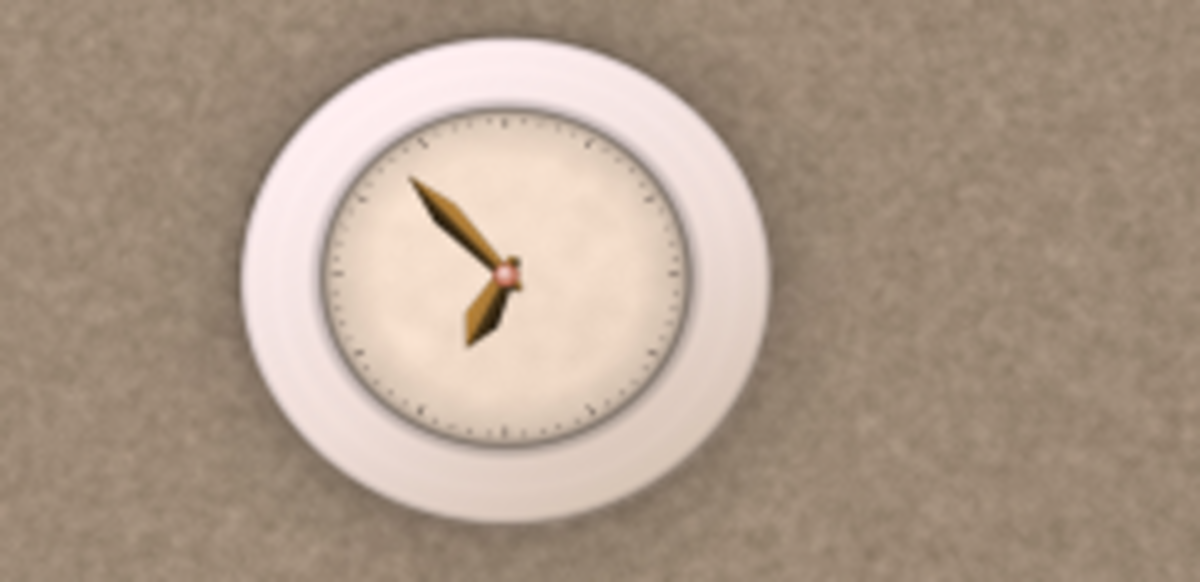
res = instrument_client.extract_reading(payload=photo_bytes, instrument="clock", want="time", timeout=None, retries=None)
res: 6:53
